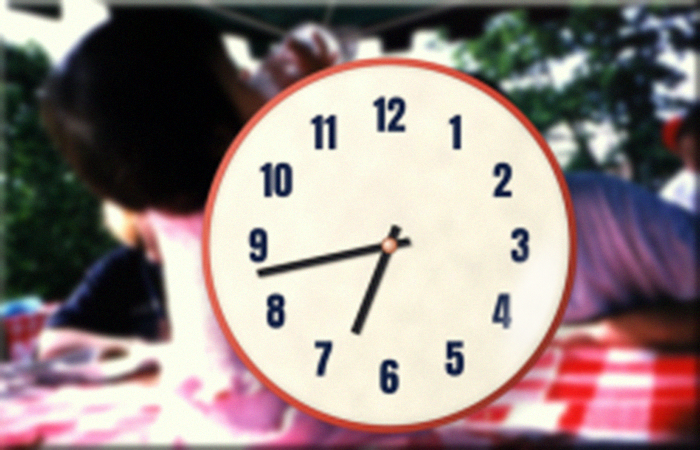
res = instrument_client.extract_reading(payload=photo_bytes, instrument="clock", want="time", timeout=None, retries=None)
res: 6:43
